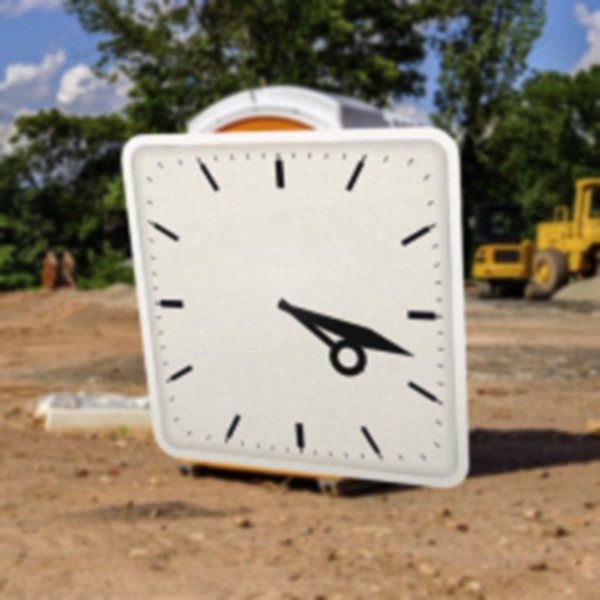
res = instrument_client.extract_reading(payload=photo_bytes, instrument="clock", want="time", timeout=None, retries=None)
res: 4:18
